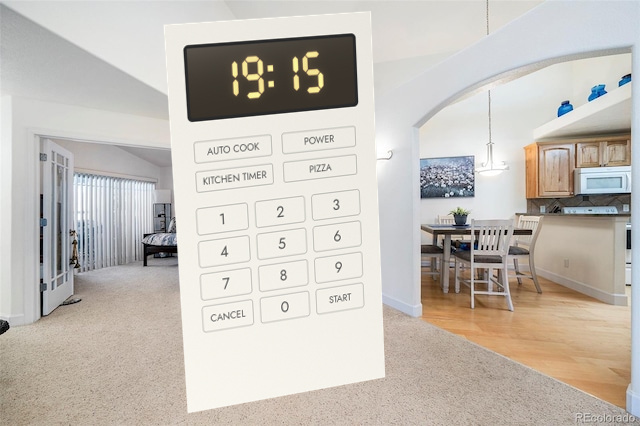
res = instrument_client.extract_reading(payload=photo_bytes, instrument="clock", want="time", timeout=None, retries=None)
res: 19:15
